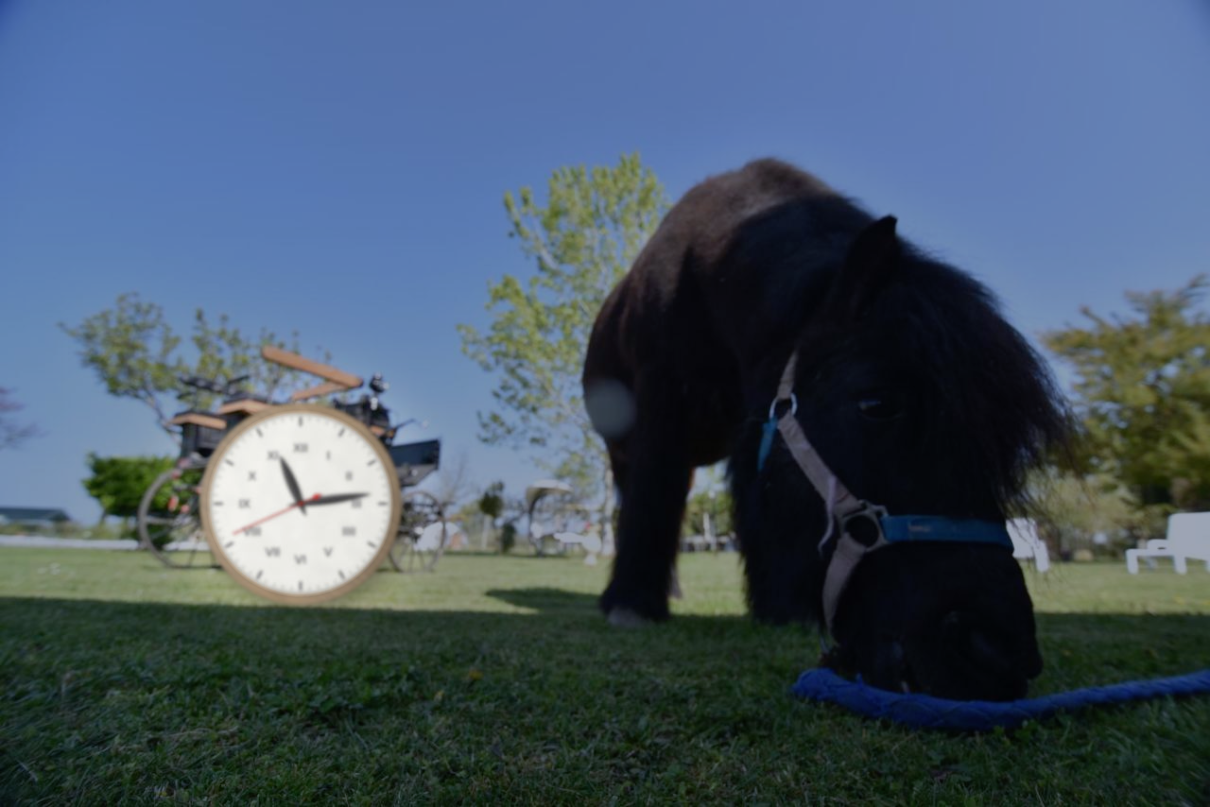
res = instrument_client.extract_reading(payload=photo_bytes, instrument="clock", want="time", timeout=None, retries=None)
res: 11:13:41
